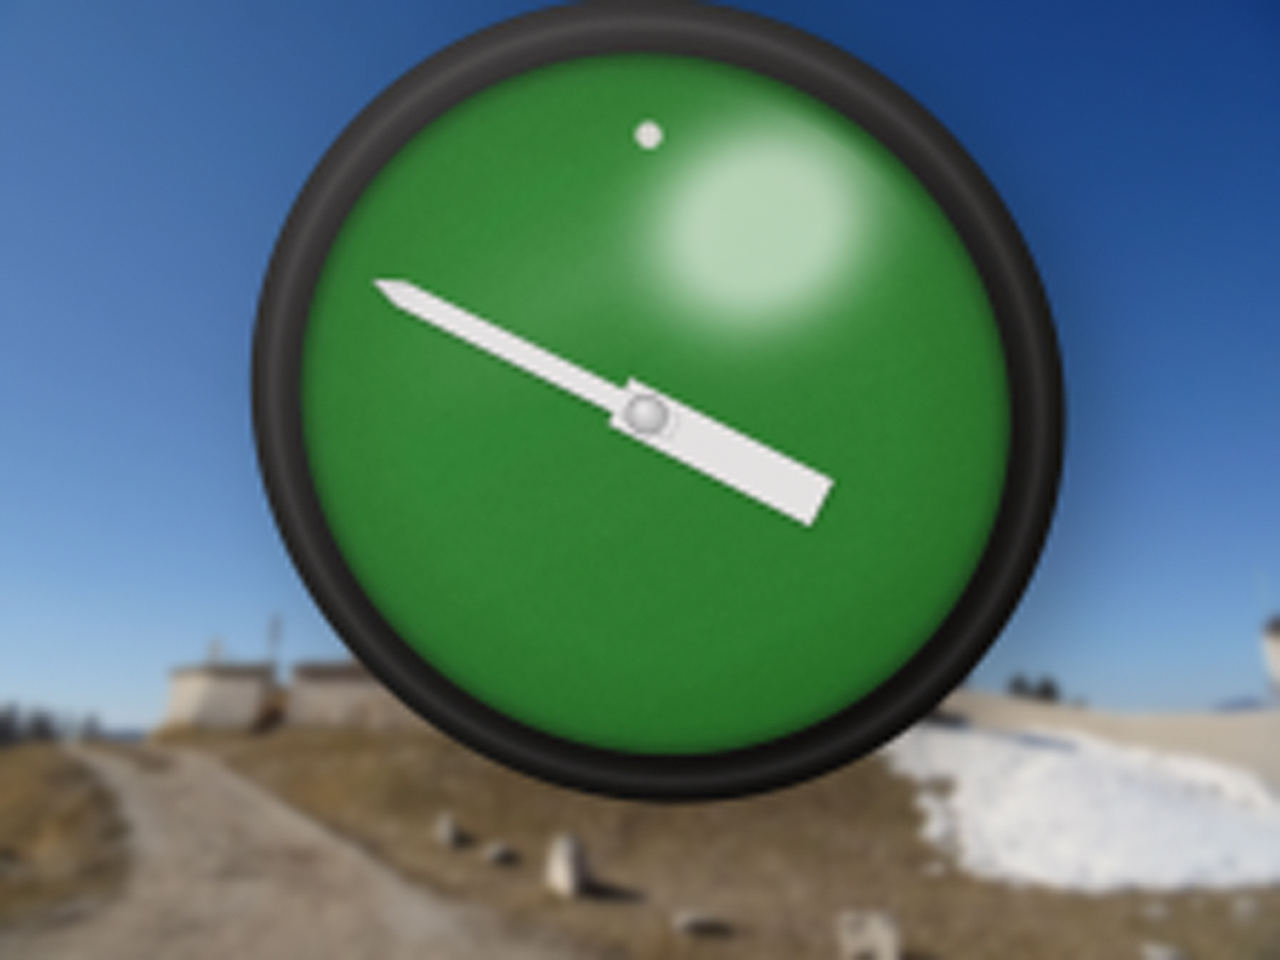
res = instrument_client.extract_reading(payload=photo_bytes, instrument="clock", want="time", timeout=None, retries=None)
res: 3:49
